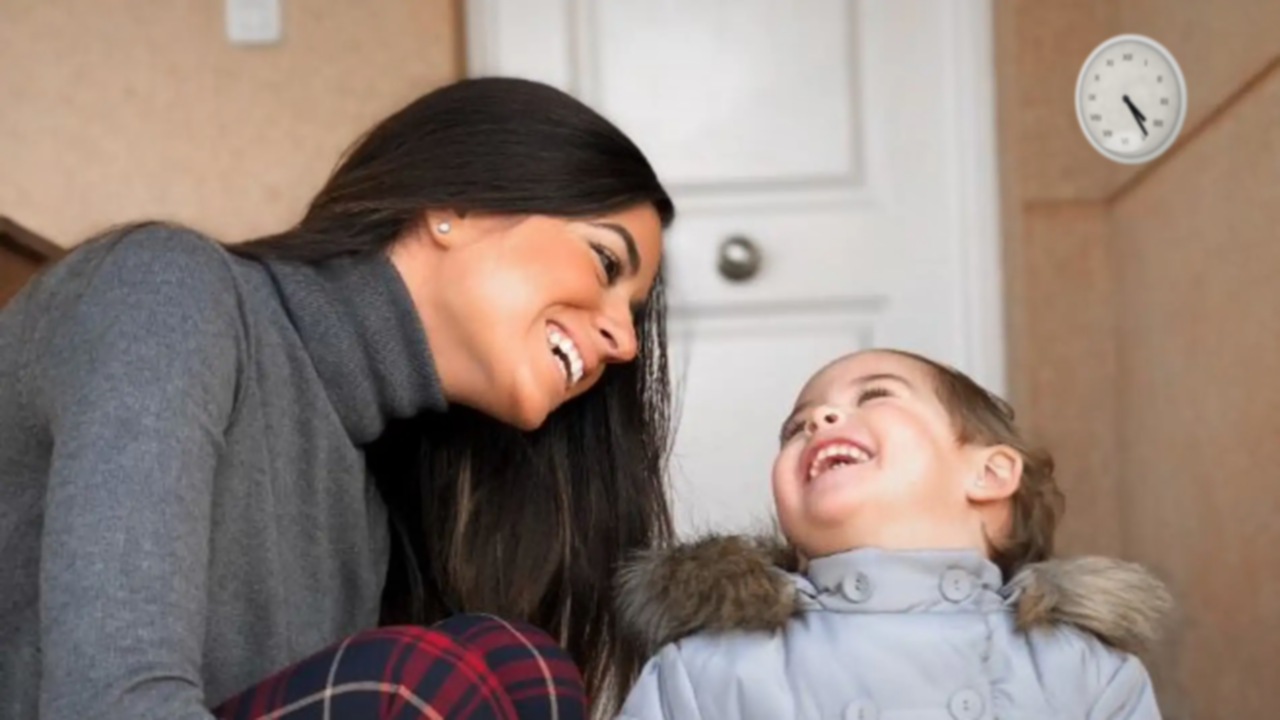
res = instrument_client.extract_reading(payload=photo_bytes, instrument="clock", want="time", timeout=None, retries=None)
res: 4:24
